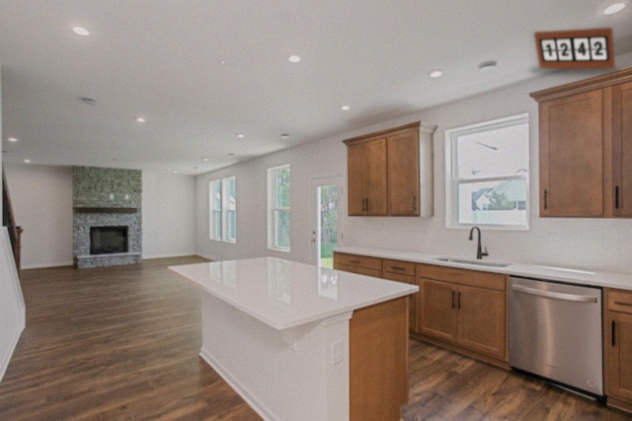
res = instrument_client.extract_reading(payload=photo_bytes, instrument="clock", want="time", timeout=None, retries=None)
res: 12:42
